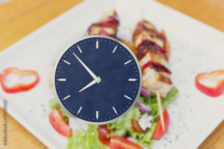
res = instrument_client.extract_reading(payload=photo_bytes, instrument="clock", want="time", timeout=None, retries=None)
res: 7:53
